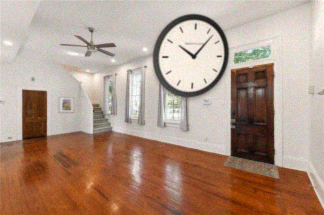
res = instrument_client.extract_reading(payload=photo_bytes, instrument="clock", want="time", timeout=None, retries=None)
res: 10:07
